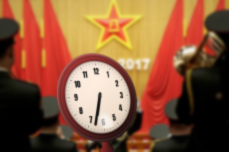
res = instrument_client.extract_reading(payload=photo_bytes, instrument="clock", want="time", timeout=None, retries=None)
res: 6:33
